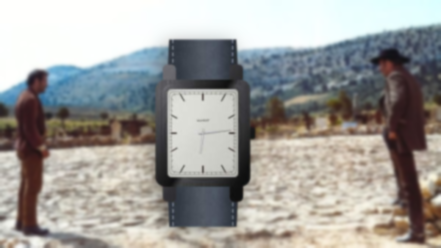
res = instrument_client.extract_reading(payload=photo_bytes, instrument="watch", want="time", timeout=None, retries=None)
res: 6:14
